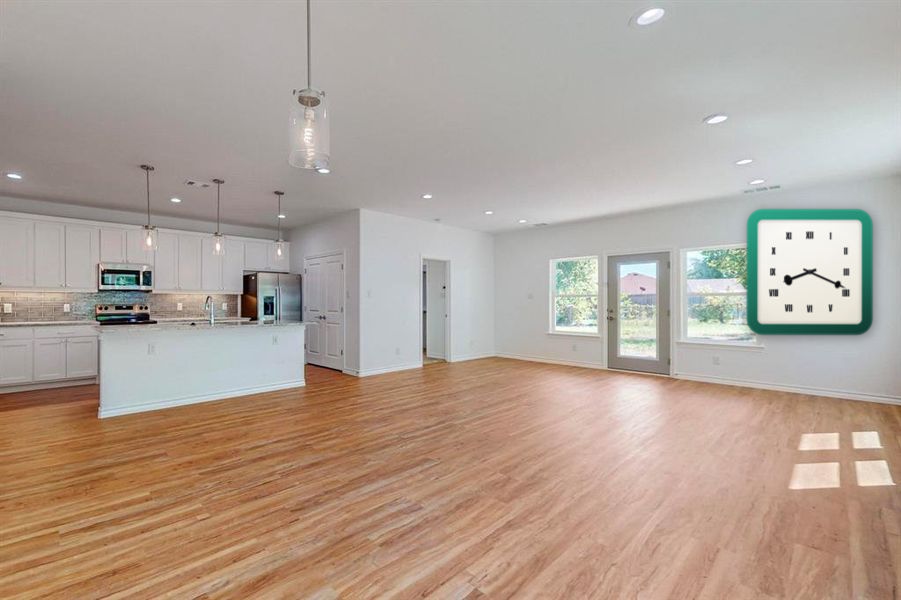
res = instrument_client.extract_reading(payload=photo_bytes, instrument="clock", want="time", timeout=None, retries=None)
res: 8:19
